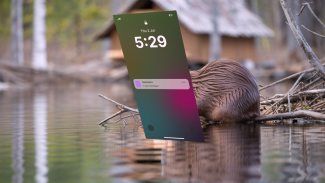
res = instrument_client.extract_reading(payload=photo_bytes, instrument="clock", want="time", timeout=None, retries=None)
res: 5:29
